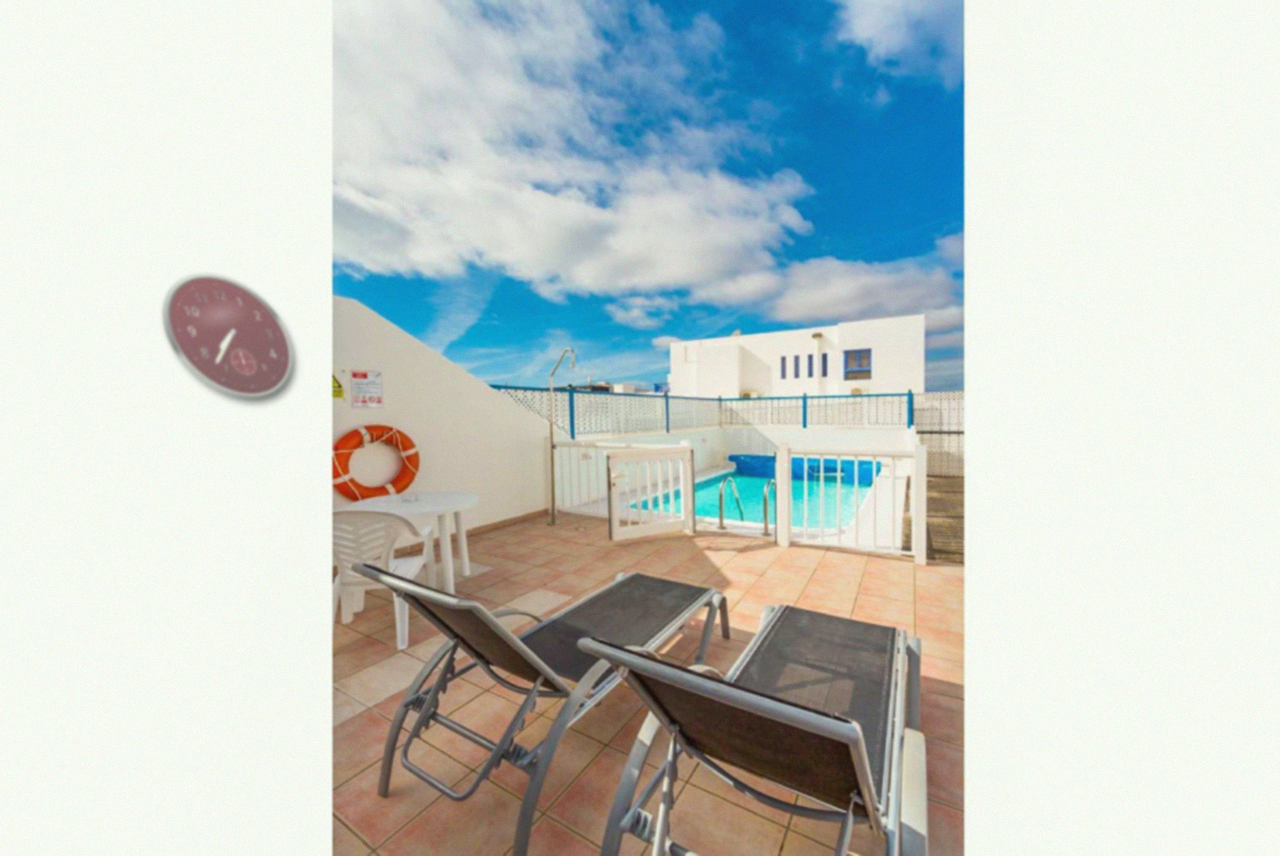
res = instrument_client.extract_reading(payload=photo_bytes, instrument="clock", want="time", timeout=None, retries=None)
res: 7:37
